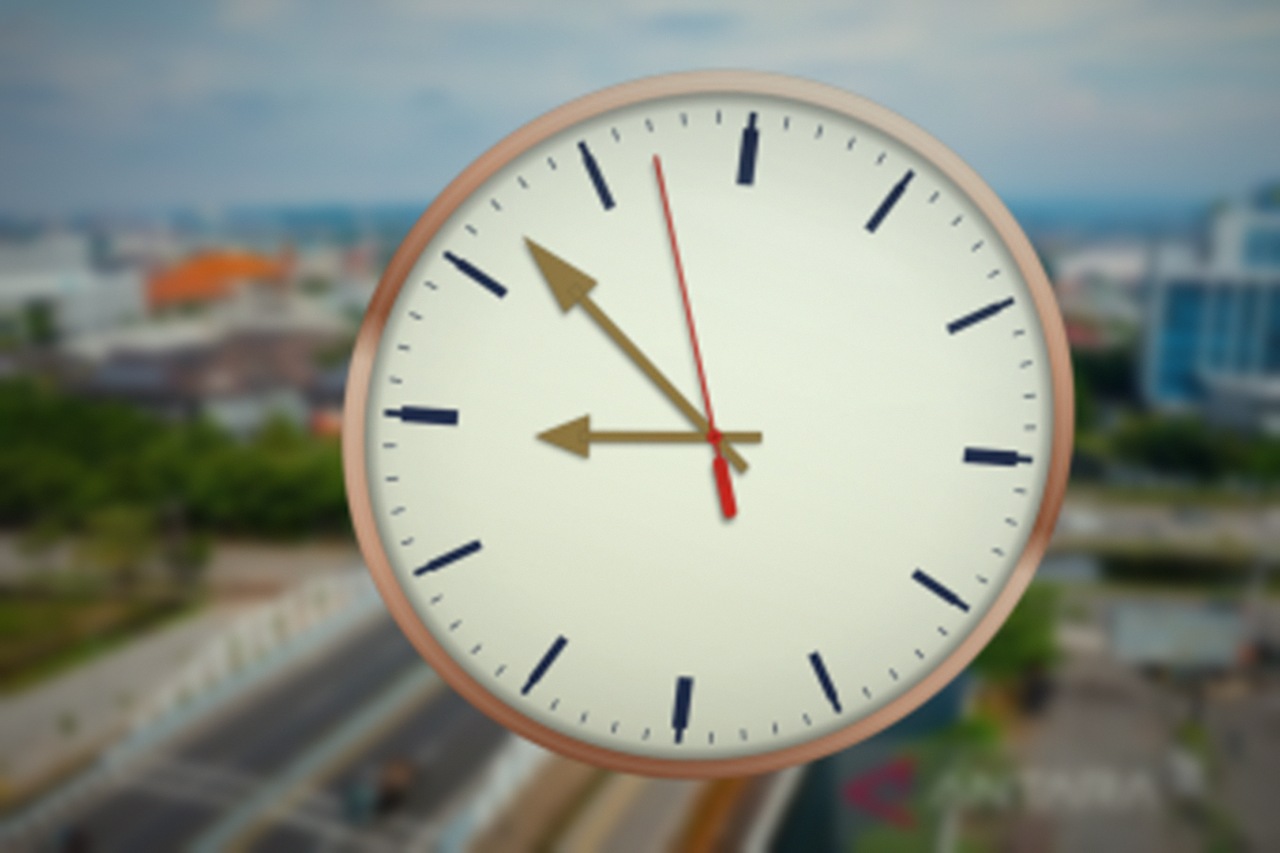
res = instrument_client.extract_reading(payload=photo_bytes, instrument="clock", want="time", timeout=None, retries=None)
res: 8:51:57
